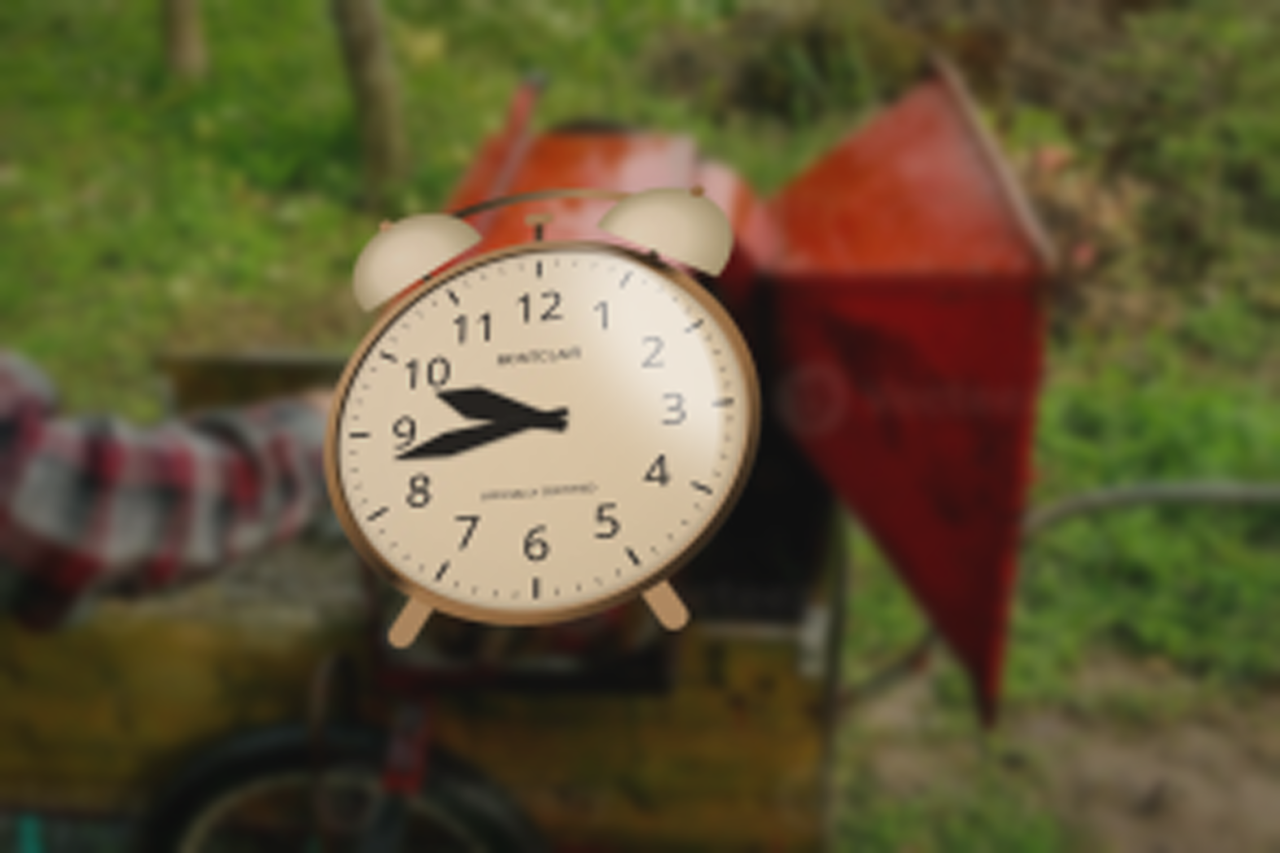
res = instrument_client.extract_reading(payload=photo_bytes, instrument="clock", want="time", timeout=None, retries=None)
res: 9:43
